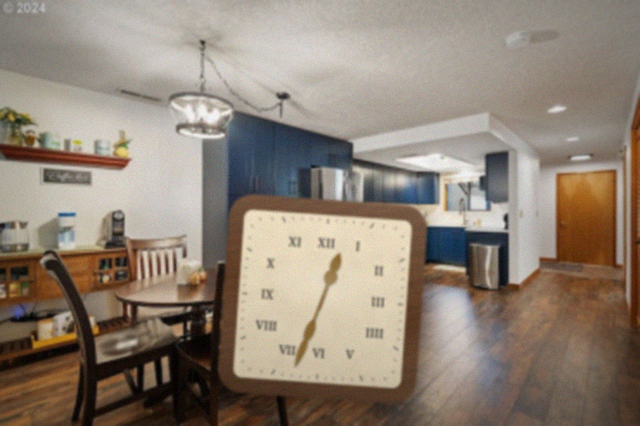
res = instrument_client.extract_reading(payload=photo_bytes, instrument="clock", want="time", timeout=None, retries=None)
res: 12:33
